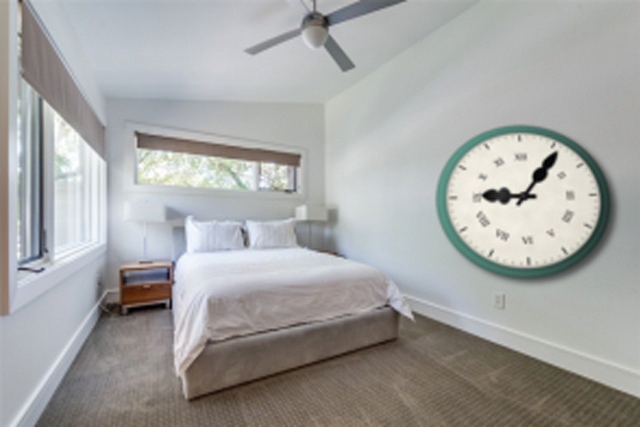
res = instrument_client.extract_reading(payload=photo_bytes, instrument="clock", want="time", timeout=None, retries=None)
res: 9:06
